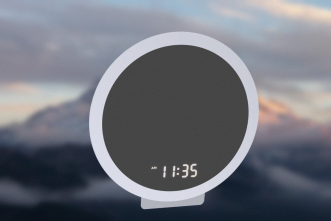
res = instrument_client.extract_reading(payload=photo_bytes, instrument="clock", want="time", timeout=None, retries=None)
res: 11:35
